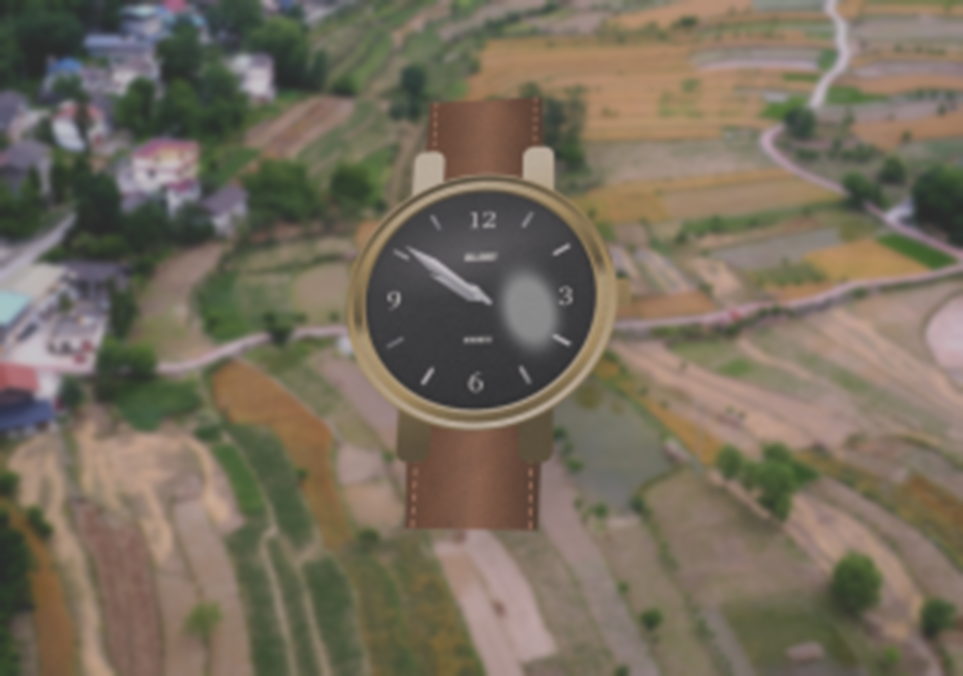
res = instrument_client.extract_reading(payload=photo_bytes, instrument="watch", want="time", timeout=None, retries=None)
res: 9:51
